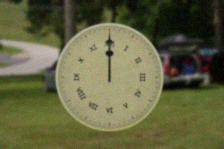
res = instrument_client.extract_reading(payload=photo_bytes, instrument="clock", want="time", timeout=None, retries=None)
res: 12:00
